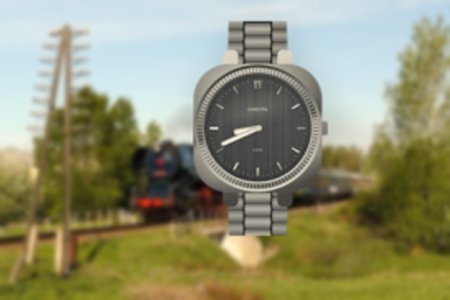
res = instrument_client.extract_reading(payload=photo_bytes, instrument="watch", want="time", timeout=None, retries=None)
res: 8:41
